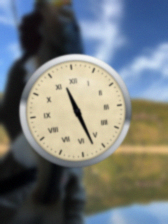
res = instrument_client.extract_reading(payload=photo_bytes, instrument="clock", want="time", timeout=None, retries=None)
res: 11:27
